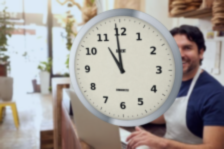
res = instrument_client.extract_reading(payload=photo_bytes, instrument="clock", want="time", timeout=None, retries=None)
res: 10:59
